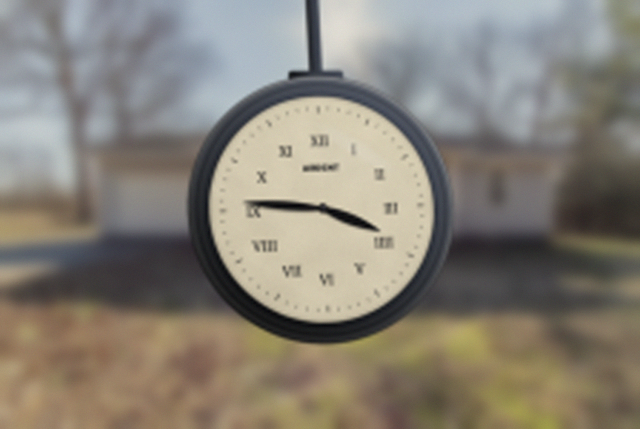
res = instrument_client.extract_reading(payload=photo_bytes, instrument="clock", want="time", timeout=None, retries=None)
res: 3:46
